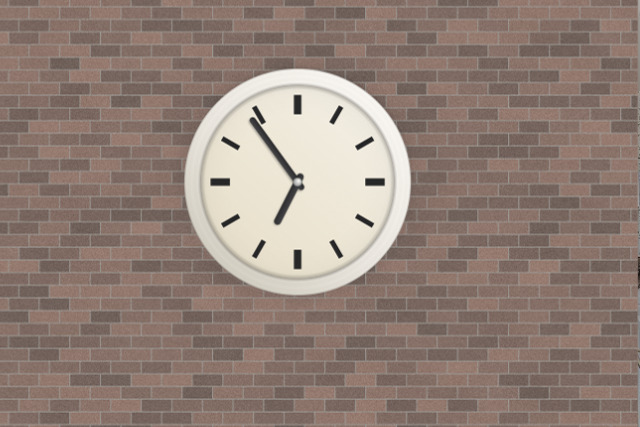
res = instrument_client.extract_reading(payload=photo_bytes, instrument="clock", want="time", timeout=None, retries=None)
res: 6:54
